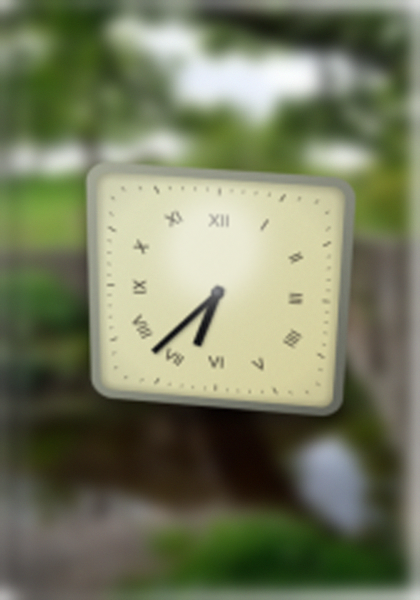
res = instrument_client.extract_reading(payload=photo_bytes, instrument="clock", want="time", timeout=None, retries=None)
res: 6:37
